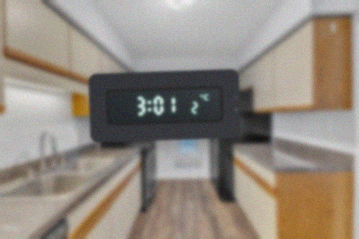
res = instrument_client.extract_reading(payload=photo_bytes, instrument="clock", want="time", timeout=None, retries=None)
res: 3:01
